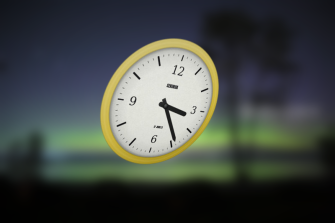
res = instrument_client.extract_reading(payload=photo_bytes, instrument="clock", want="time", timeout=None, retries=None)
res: 3:24
